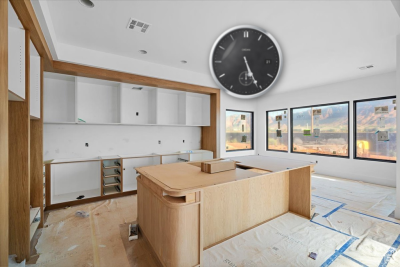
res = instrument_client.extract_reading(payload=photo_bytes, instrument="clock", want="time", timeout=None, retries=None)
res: 5:26
